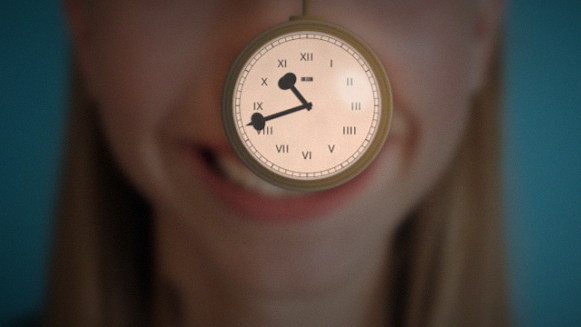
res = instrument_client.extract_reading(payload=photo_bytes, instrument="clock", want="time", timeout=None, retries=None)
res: 10:42
